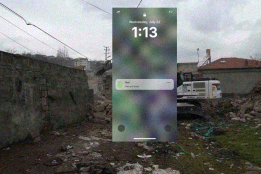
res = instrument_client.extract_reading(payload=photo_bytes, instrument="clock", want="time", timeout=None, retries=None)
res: 1:13
